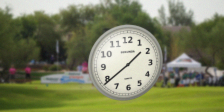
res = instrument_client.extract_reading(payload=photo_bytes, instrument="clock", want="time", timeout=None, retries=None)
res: 1:39
